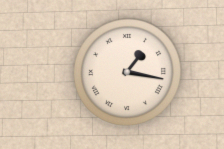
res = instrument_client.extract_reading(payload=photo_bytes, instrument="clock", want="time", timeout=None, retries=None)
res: 1:17
